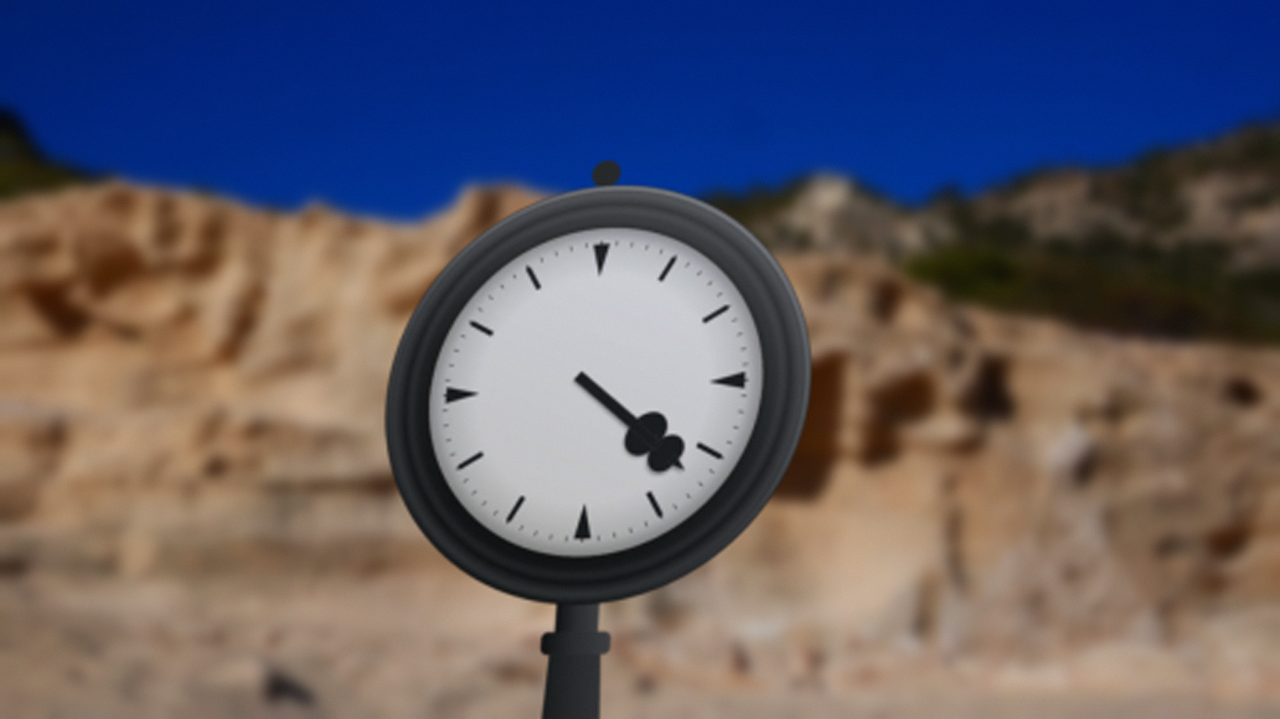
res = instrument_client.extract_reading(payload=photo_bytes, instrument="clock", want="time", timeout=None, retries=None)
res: 4:22
